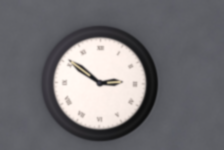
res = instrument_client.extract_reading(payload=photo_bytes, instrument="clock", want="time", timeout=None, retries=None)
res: 2:51
